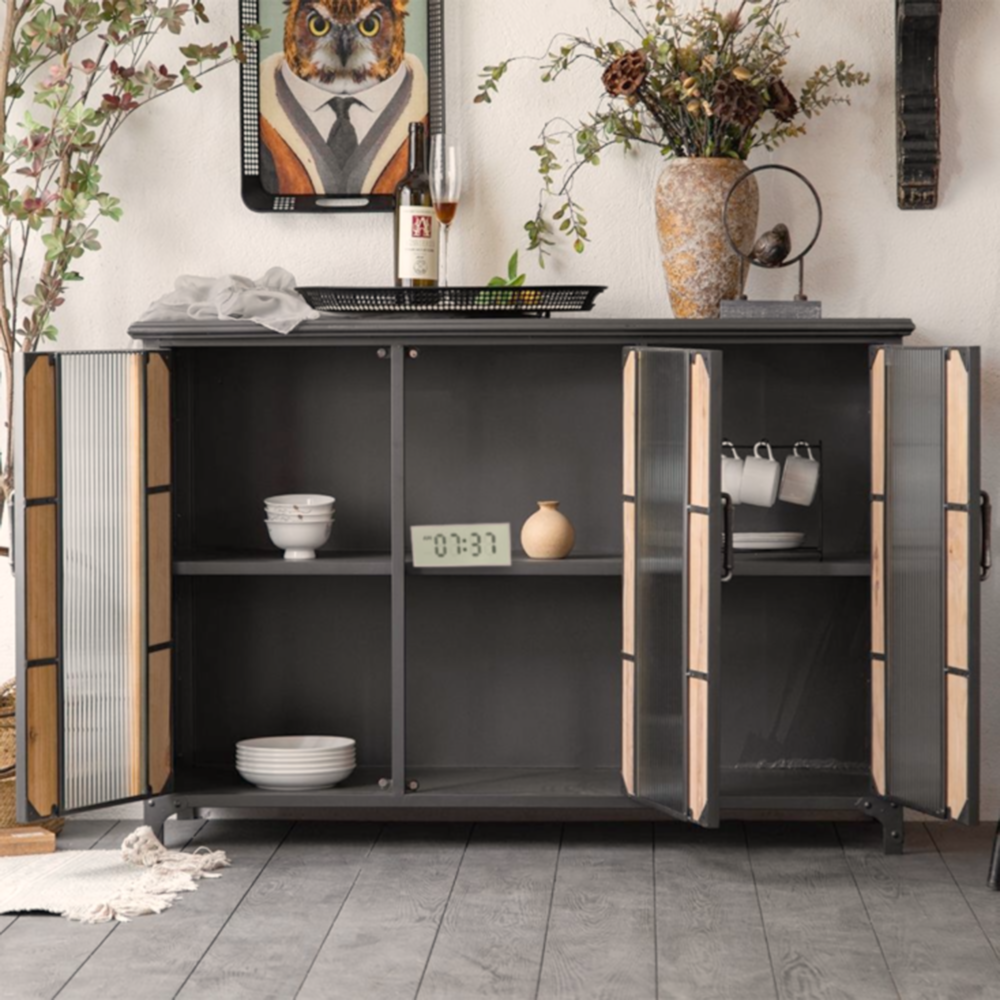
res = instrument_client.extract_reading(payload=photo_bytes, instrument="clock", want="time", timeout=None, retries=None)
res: 7:37
